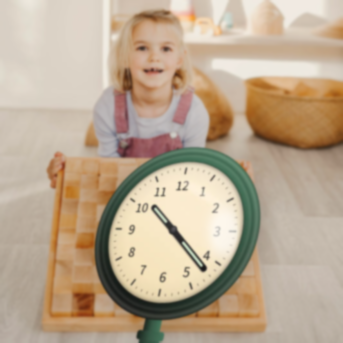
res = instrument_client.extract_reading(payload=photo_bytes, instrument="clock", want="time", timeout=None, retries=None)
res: 10:22
